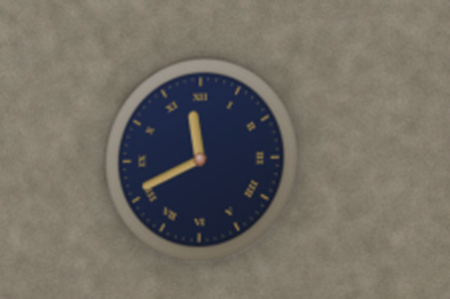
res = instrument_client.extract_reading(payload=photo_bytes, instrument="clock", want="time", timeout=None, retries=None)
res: 11:41
